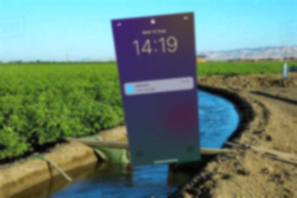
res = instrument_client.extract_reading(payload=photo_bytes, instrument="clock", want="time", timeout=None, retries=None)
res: 14:19
